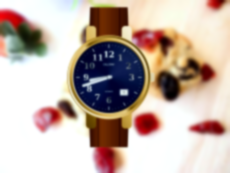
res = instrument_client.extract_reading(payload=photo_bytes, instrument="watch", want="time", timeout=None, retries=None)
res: 8:42
